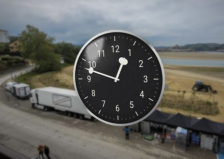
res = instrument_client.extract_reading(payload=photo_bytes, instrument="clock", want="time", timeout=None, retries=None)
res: 12:48
